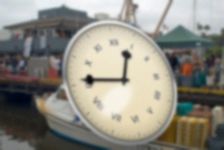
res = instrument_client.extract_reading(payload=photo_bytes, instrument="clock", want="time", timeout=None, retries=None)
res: 12:46
